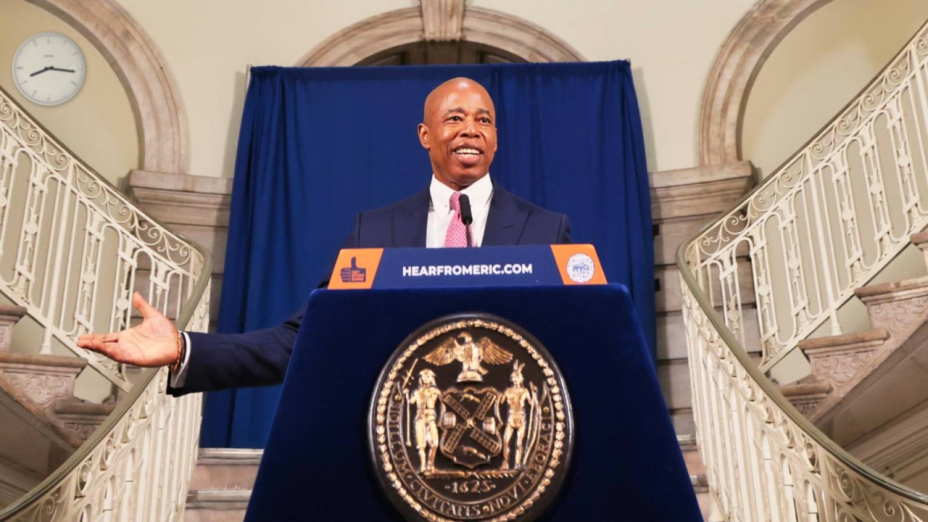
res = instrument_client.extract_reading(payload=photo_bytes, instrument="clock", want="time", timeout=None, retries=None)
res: 8:16
